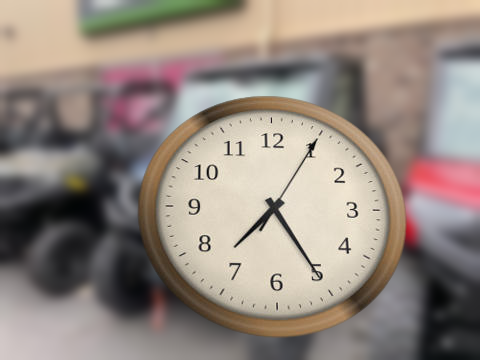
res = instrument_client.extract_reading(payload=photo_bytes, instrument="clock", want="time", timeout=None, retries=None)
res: 7:25:05
